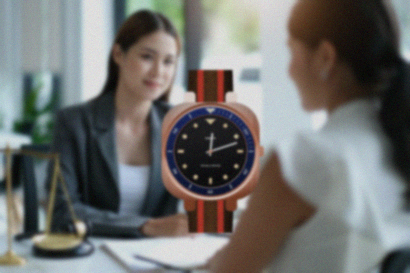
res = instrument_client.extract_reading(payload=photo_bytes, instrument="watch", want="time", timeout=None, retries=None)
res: 12:12
